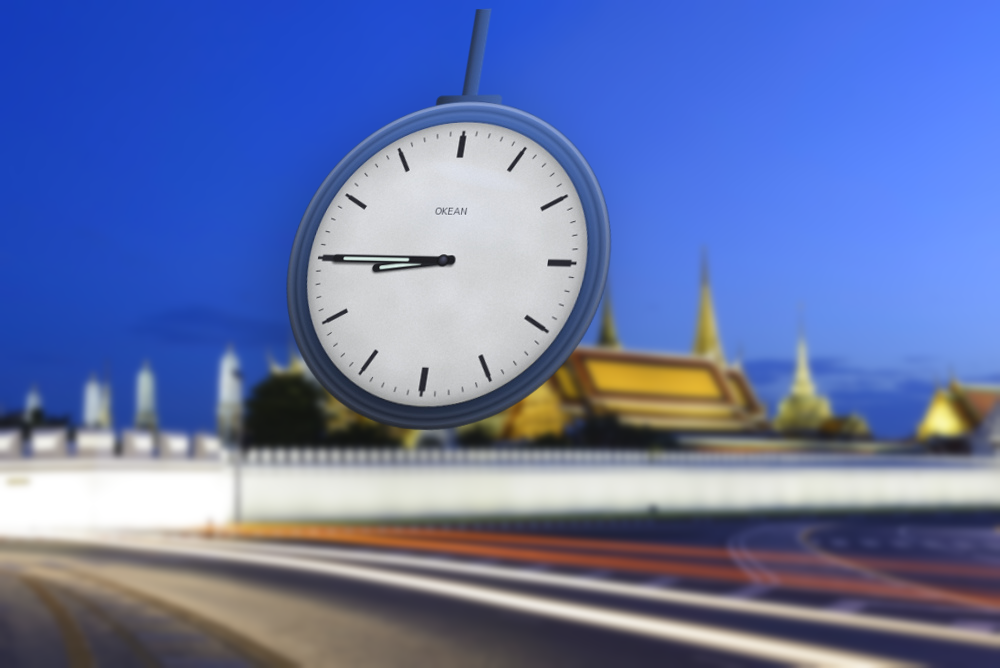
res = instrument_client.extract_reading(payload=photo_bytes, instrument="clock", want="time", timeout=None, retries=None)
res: 8:45
